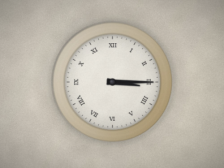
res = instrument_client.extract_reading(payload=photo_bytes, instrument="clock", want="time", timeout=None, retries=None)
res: 3:15
